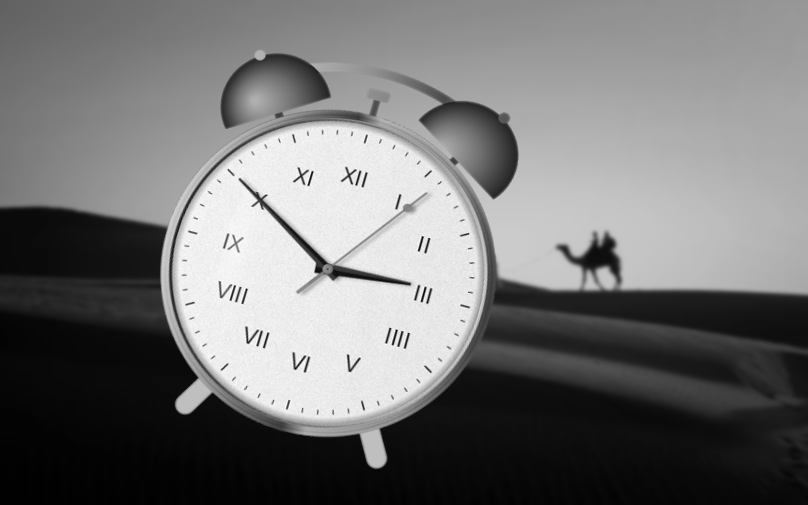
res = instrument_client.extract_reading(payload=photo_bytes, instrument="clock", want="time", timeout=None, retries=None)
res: 2:50:06
